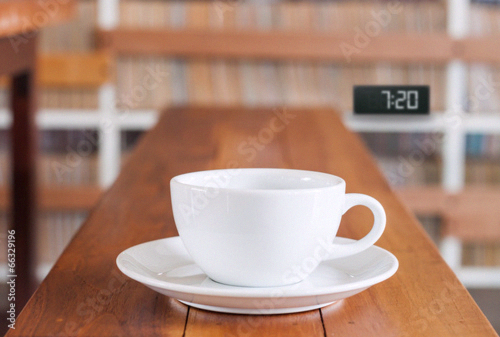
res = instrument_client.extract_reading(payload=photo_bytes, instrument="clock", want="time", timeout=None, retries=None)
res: 7:20
